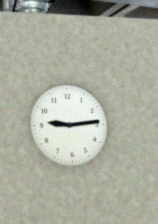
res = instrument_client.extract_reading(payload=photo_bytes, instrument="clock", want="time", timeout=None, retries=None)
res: 9:14
